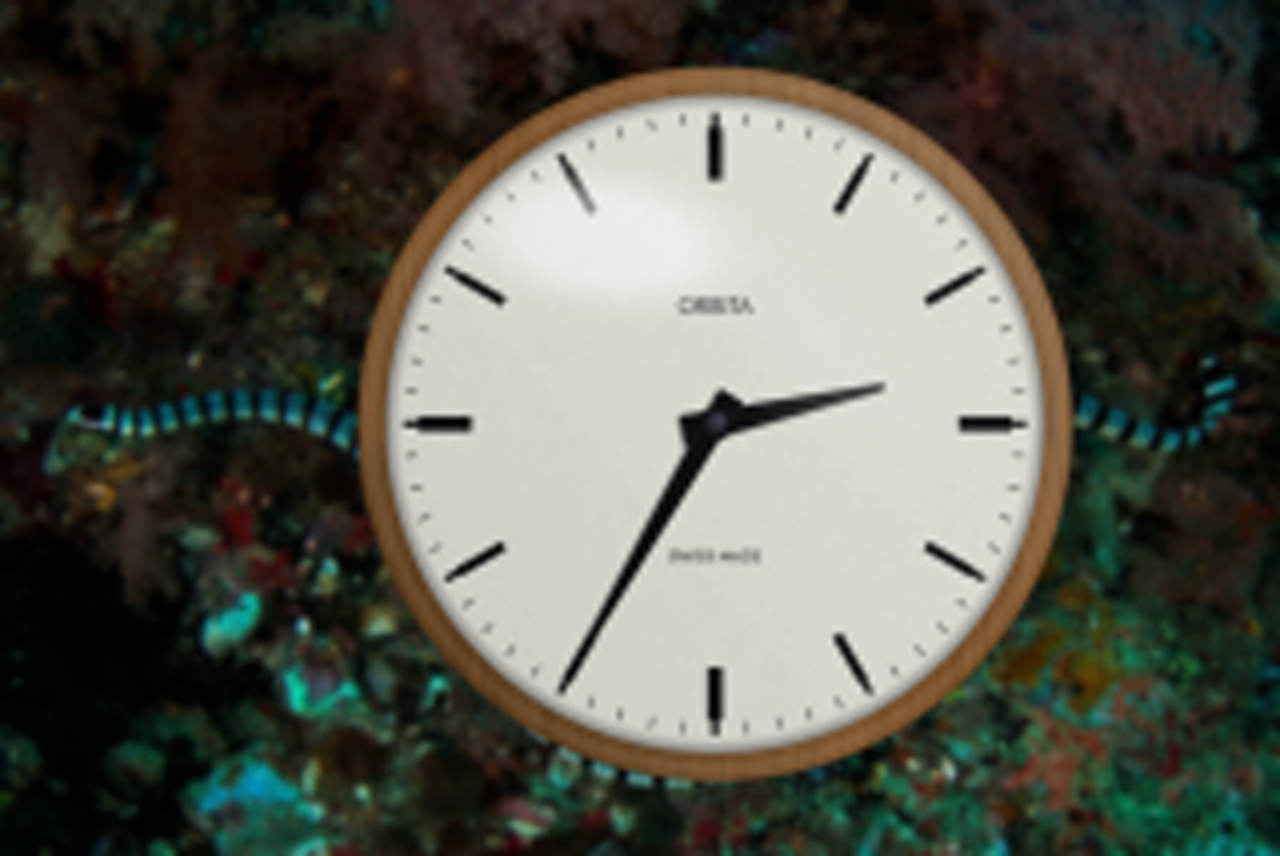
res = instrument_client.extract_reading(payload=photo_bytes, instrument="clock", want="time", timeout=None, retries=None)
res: 2:35
